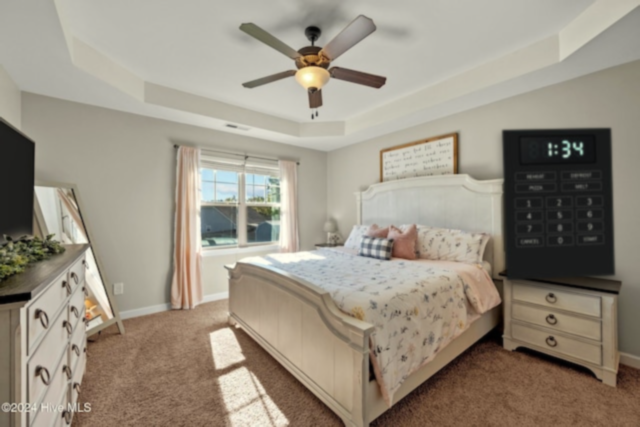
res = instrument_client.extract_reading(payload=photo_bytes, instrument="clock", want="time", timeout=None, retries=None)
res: 1:34
